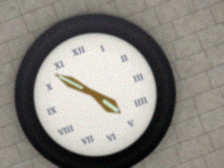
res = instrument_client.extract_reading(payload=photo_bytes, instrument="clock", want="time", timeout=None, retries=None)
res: 4:53
